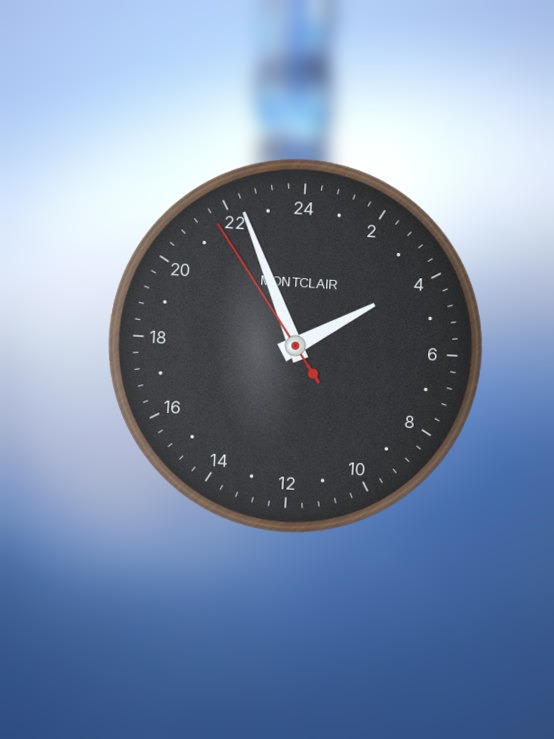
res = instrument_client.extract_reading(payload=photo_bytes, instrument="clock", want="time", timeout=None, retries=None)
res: 3:55:54
